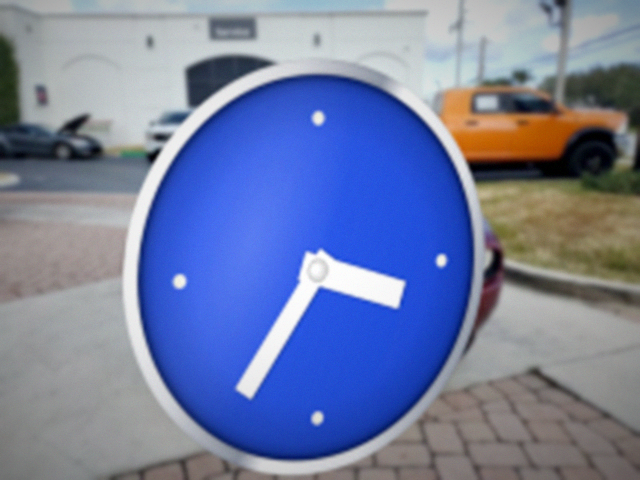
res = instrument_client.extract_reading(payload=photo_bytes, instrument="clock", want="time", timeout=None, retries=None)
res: 3:36
